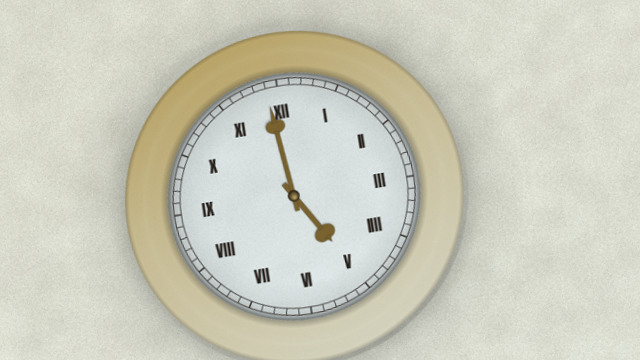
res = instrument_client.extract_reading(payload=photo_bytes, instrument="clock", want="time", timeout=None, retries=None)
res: 4:59
